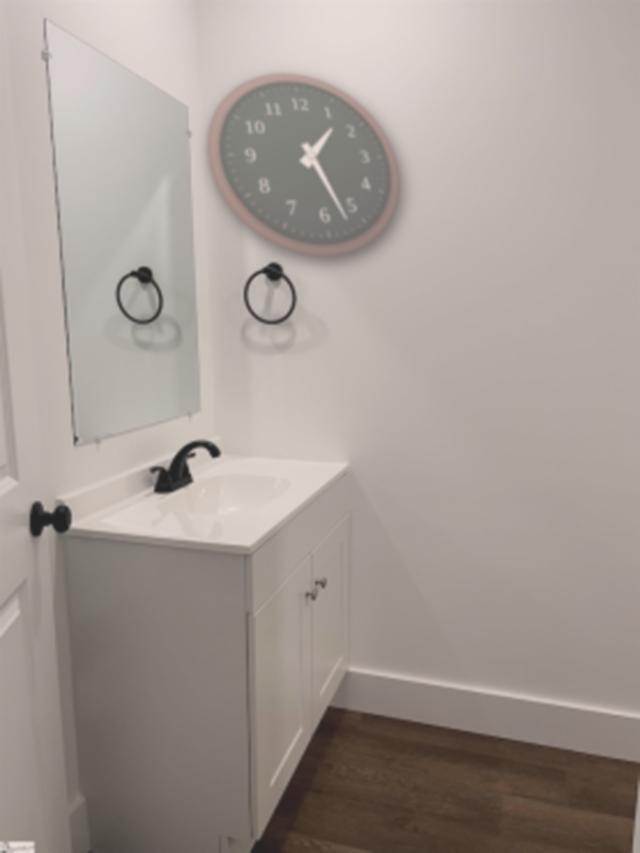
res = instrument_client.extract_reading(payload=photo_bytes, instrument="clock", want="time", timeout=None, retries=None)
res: 1:27
